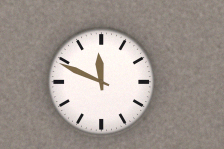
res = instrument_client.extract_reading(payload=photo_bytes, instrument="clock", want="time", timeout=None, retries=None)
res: 11:49
